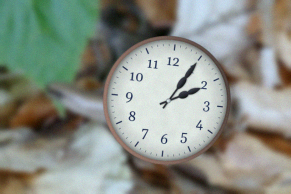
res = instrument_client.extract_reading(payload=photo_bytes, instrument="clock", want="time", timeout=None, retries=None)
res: 2:05
